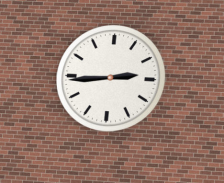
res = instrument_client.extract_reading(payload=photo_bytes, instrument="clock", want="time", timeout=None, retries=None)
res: 2:44
